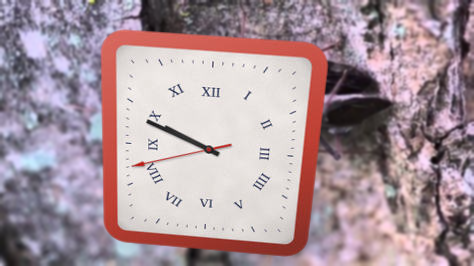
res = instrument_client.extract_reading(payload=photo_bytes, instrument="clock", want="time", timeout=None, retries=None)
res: 9:48:42
